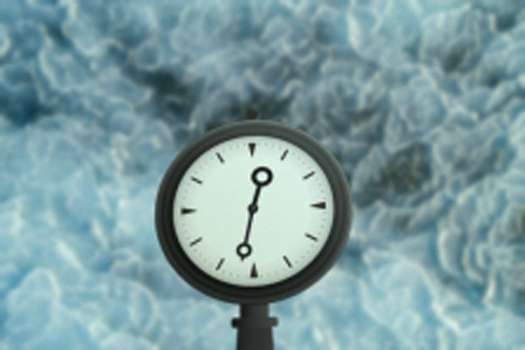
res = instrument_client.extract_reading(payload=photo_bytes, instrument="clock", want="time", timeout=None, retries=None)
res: 12:32
